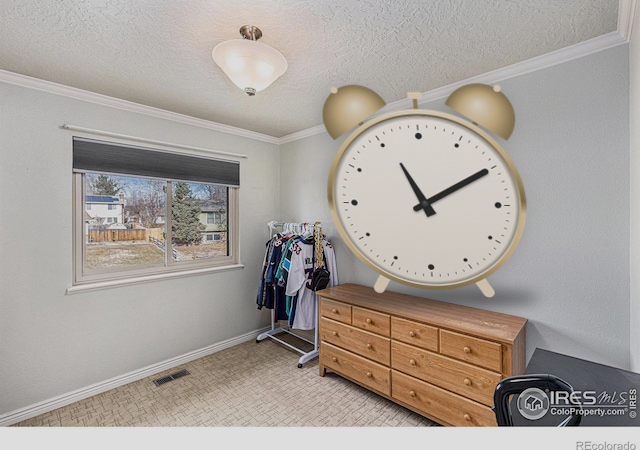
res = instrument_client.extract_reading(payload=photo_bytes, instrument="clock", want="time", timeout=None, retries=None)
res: 11:10
